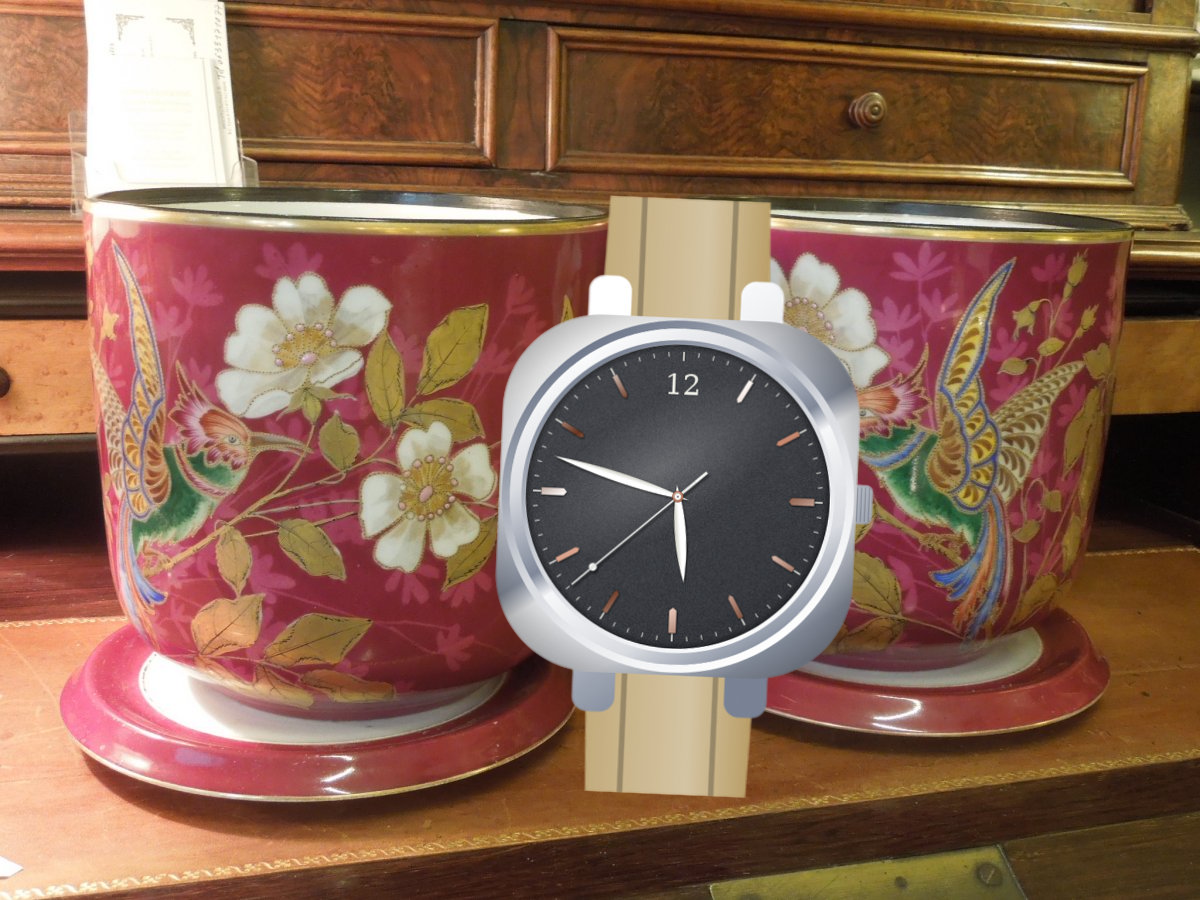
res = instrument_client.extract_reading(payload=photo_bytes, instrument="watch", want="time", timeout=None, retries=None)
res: 5:47:38
